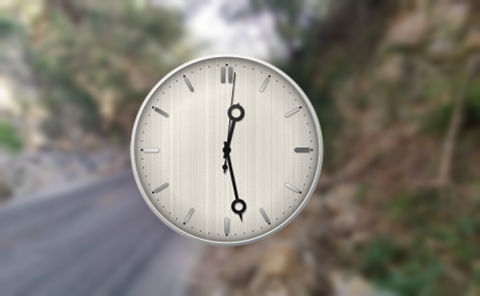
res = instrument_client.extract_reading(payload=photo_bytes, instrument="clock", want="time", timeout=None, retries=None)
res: 12:28:01
